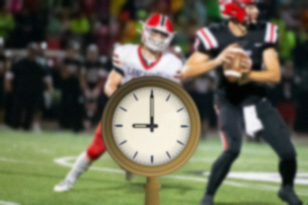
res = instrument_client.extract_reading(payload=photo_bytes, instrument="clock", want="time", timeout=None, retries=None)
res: 9:00
